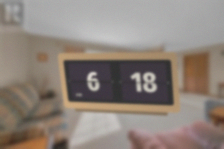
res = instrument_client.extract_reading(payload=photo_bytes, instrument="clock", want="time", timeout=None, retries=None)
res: 6:18
